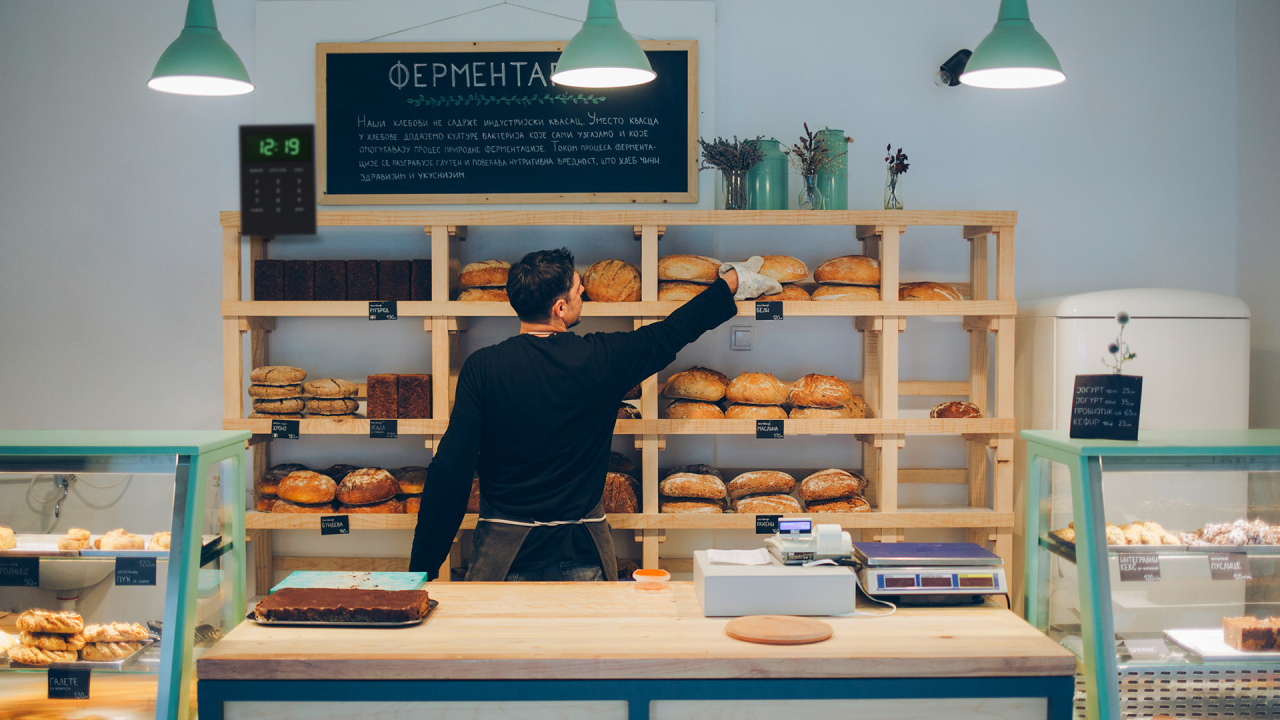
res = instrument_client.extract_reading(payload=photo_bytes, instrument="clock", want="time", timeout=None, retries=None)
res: 12:19
